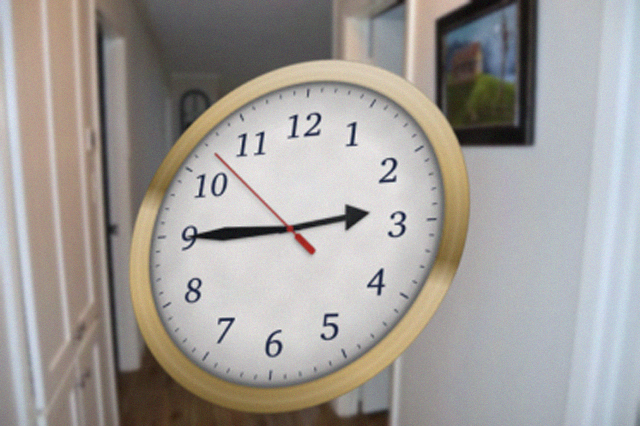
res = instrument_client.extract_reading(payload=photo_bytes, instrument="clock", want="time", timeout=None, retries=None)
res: 2:44:52
